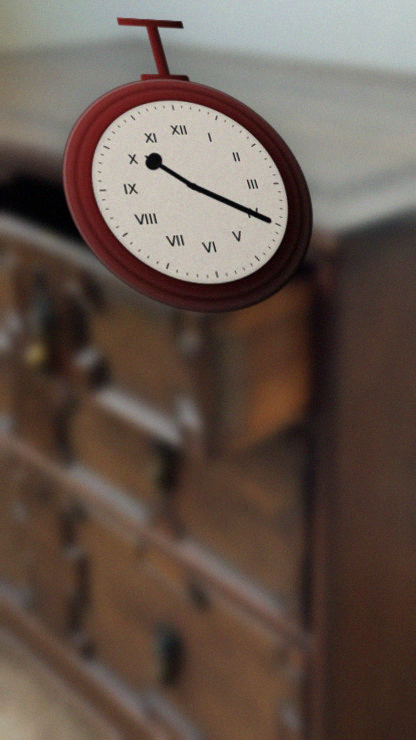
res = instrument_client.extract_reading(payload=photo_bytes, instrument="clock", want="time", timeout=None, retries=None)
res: 10:20
